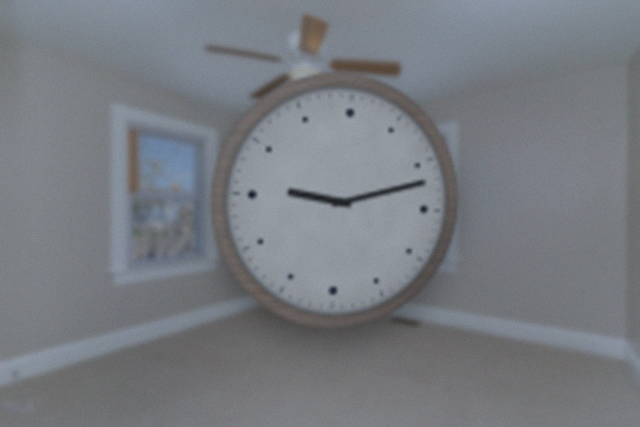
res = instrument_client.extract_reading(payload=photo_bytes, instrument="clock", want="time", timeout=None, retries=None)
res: 9:12
